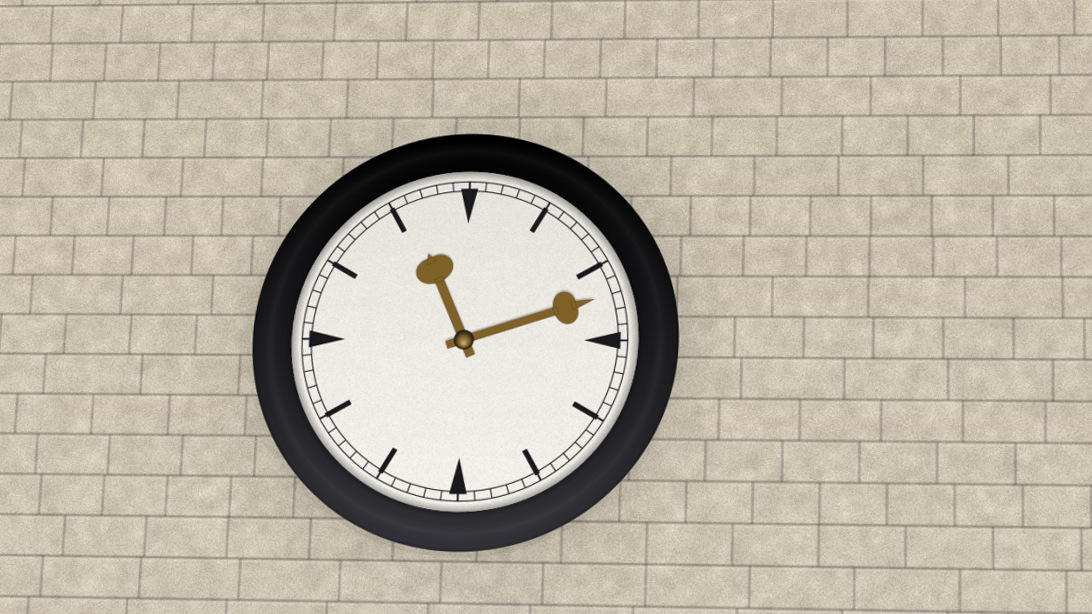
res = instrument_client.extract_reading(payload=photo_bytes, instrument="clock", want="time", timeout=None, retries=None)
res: 11:12
